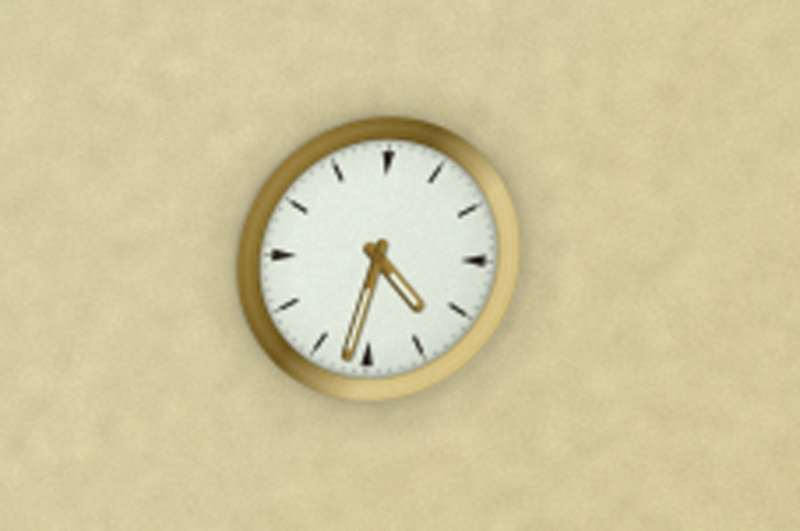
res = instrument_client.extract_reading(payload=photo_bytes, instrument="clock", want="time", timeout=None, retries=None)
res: 4:32
